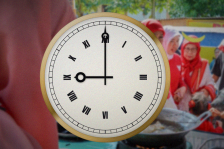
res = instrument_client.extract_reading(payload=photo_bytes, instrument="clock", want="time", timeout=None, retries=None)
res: 9:00
